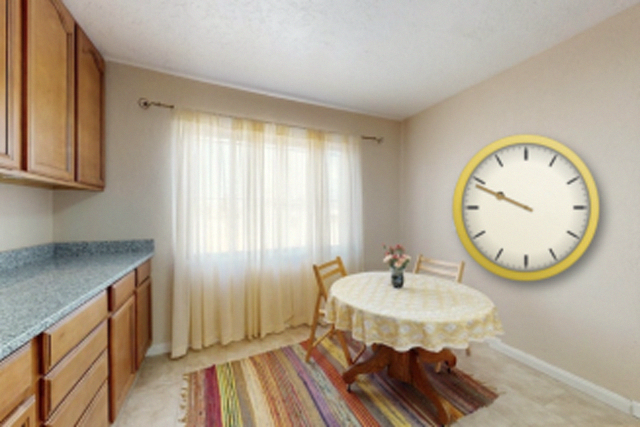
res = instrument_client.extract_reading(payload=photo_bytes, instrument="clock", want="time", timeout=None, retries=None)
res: 9:49
